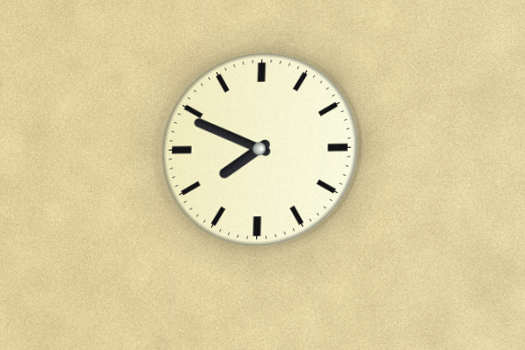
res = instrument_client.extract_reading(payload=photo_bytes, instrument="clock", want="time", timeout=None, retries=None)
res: 7:49
